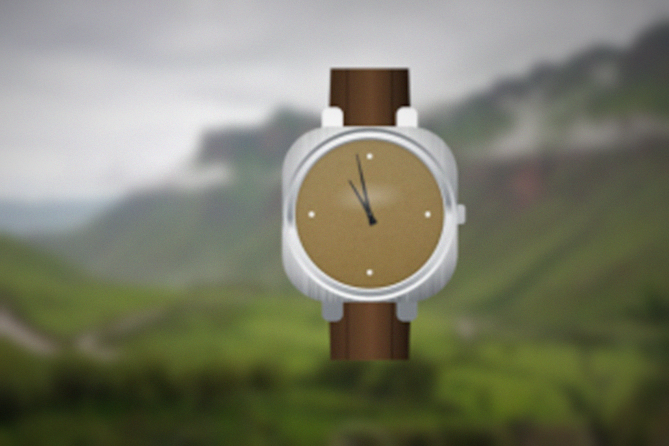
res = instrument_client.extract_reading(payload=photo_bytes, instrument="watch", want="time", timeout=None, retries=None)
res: 10:58
